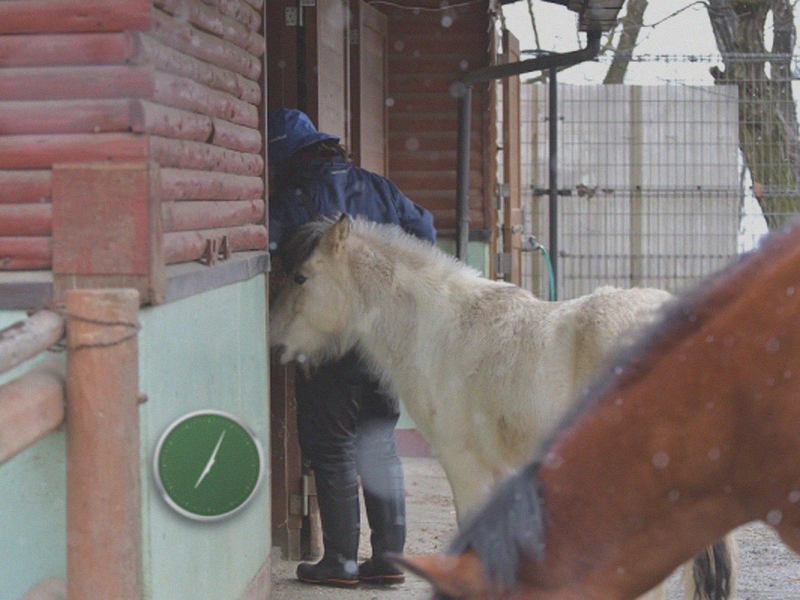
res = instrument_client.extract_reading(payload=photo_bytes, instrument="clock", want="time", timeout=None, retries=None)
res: 7:04
